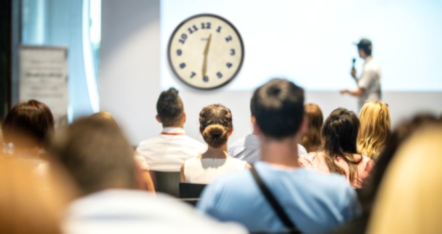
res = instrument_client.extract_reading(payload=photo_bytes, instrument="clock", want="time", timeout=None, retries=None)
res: 12:31
